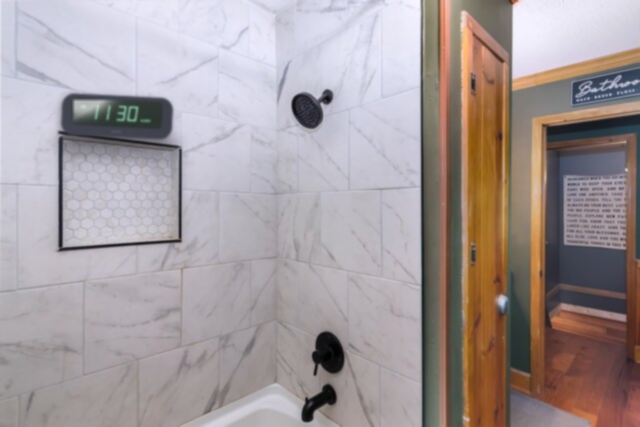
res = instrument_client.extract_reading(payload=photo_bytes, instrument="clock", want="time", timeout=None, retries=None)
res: 11:30
